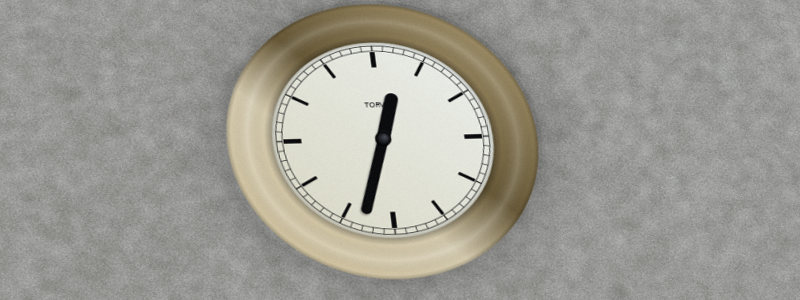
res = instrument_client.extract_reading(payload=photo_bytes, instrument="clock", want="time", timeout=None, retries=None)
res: 12:33
